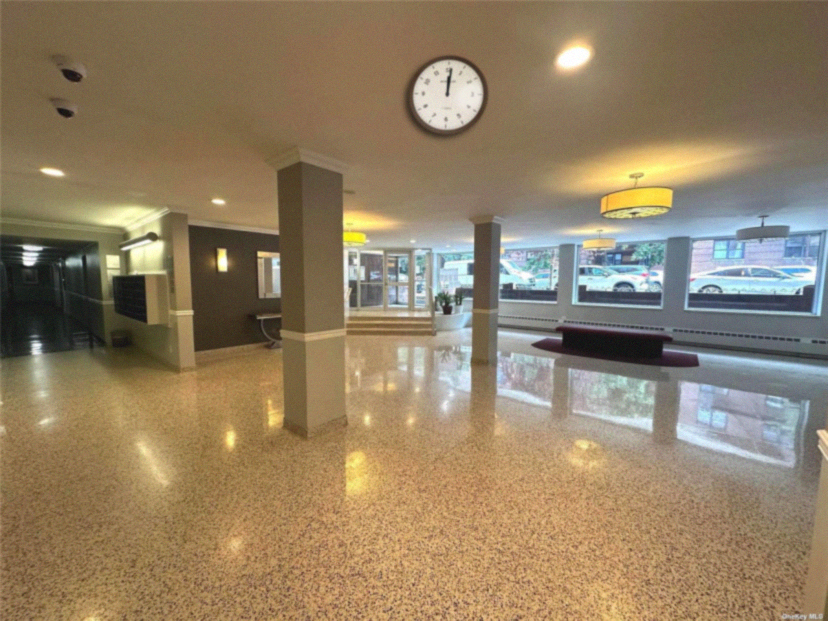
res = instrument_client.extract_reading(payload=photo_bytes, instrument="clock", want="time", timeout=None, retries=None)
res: 12:01
